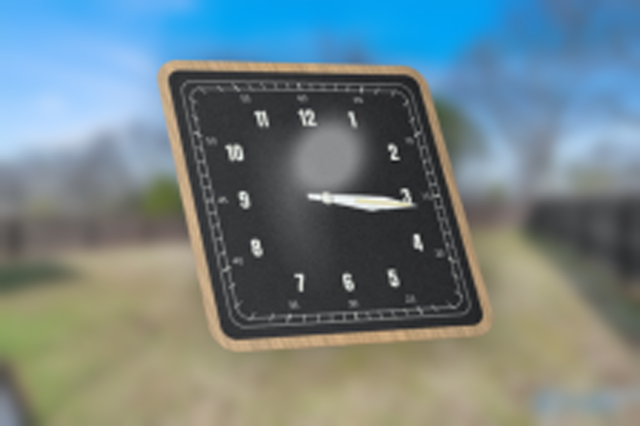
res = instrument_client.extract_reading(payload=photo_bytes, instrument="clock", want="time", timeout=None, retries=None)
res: 3:16
